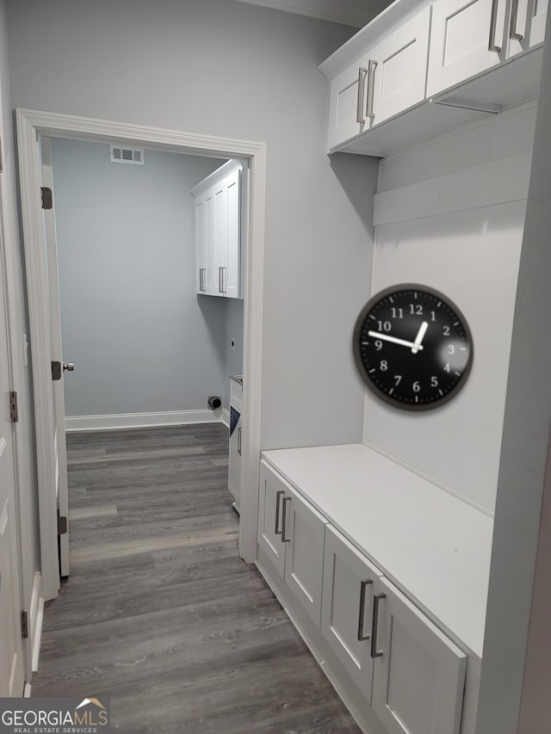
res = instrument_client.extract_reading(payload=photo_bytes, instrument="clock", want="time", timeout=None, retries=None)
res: 12:47
